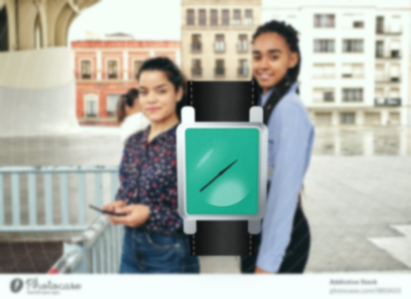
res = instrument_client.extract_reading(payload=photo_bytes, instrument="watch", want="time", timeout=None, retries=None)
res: 1:38
